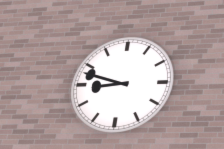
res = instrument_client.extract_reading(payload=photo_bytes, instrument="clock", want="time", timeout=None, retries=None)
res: 8:48
